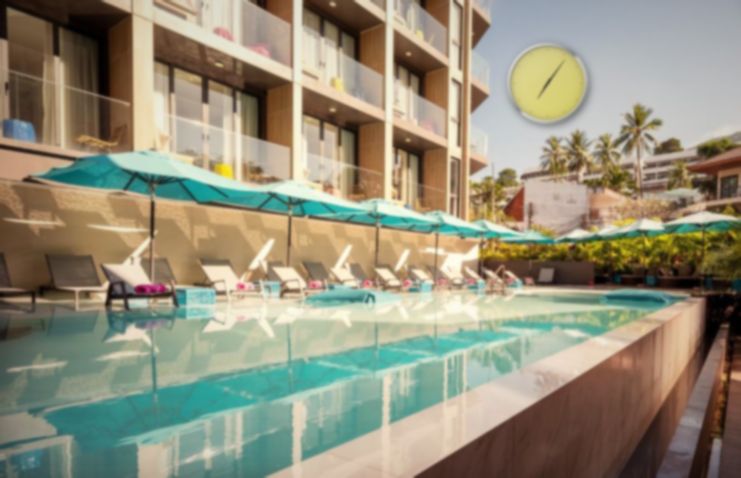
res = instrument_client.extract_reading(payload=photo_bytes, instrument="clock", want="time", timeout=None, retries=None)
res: 7:06
